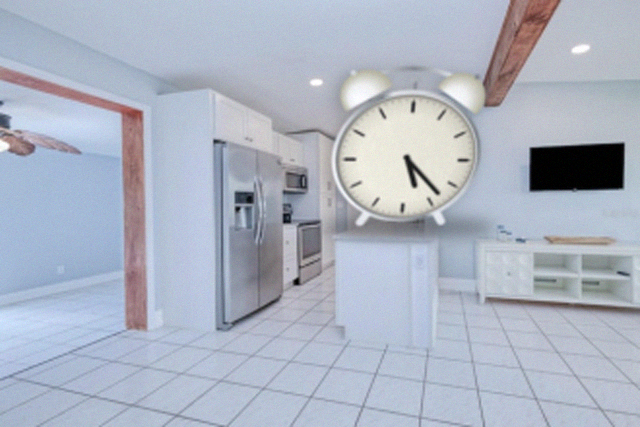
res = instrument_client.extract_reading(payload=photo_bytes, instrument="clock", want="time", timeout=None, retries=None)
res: 5:23
